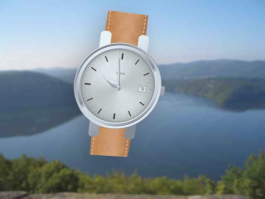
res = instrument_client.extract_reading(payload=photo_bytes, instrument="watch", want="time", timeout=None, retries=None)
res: 9:59
